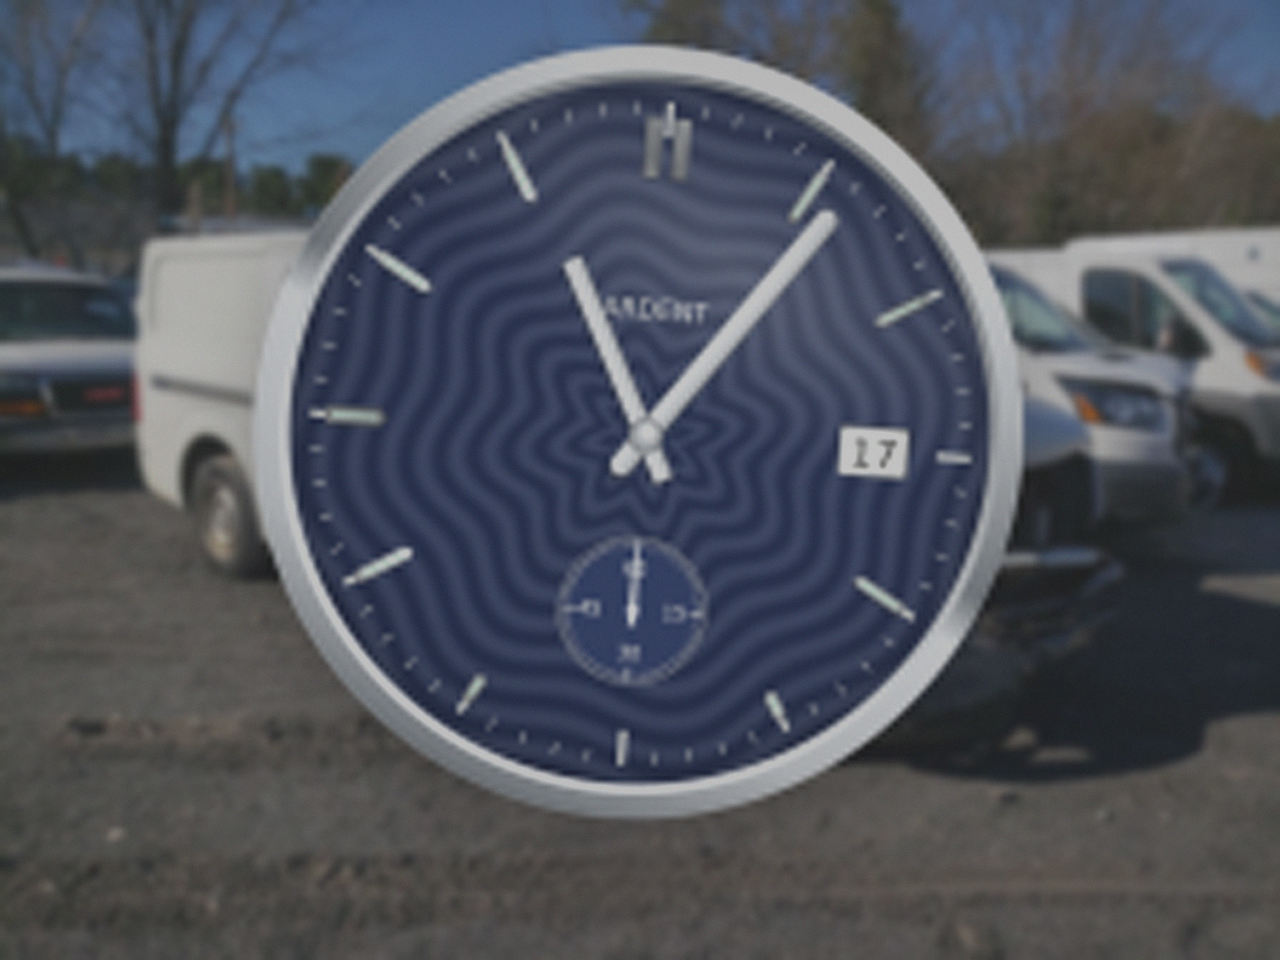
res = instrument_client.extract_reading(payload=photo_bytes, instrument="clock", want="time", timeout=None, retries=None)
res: 11:06
